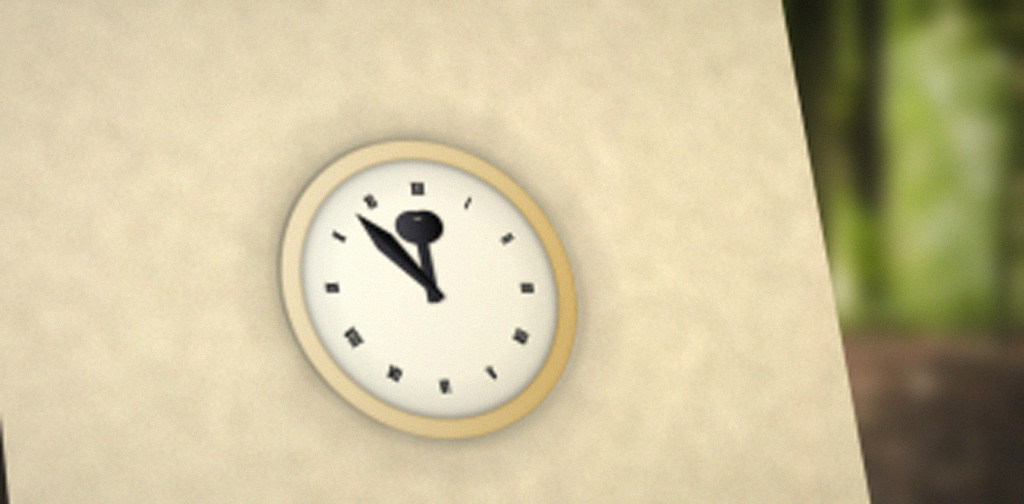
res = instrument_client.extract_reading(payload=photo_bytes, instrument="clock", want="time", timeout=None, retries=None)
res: 11:53
